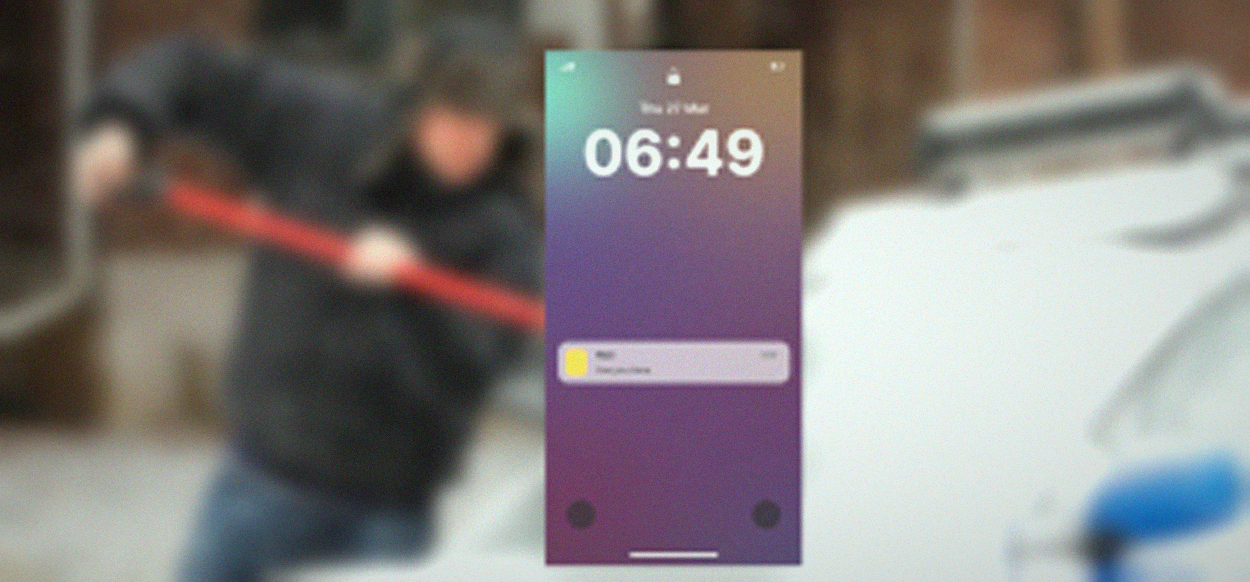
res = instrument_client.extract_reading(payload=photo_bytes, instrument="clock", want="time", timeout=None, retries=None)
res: 6:49
